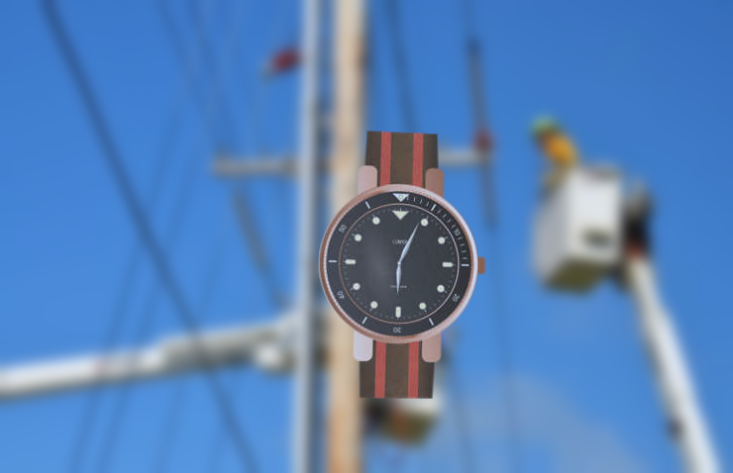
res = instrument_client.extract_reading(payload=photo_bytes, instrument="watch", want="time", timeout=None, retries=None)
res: 6:04
